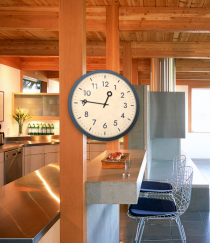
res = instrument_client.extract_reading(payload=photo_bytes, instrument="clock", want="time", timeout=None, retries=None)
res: 12:46
